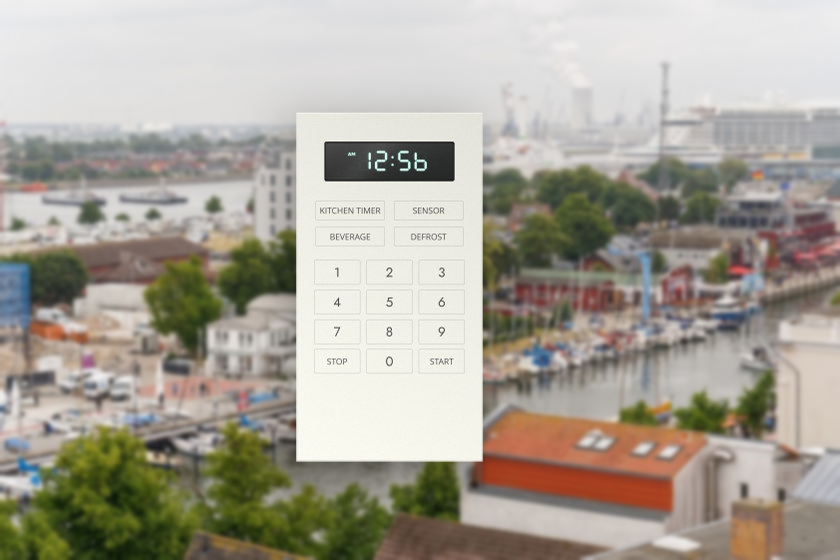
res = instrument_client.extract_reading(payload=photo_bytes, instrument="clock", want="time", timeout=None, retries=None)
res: 12:56
